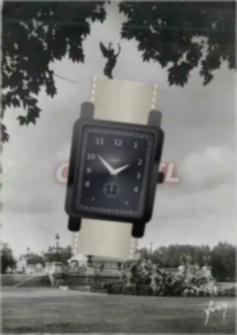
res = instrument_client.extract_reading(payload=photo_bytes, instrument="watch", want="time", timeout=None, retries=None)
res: 1:52
